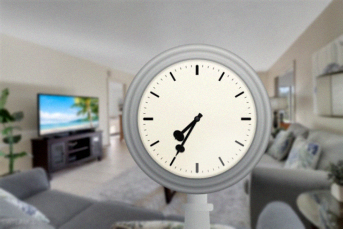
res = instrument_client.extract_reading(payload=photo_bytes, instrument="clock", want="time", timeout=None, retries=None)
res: 7:35
